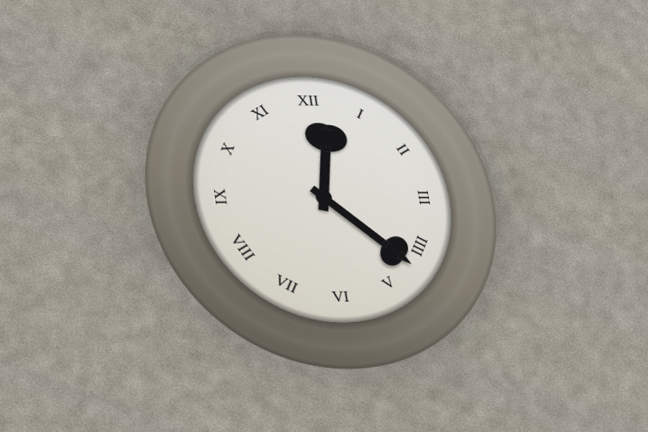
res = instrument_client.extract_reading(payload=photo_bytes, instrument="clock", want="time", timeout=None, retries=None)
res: 12:22
